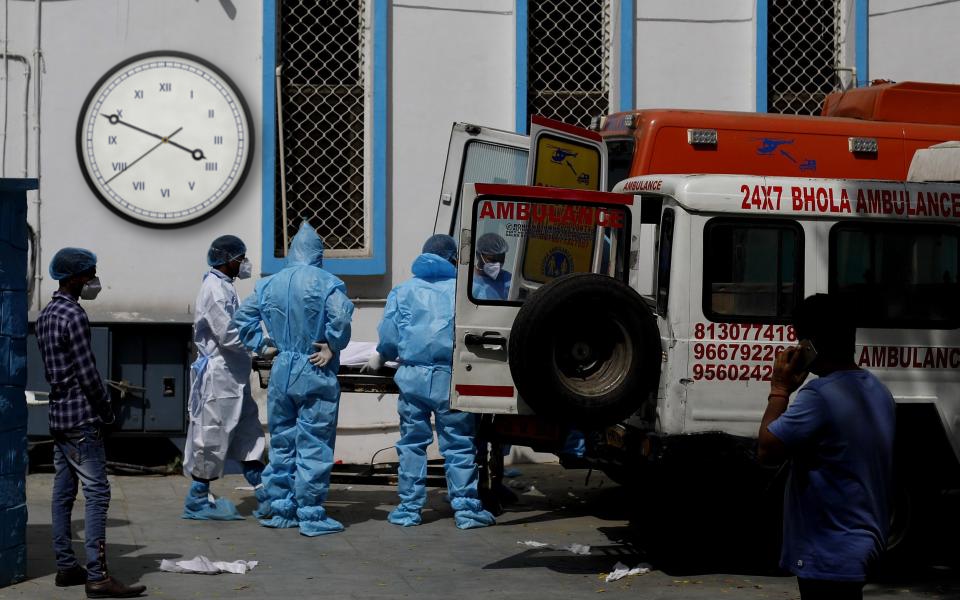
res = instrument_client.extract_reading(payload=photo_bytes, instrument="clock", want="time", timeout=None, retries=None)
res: 3:48:39
